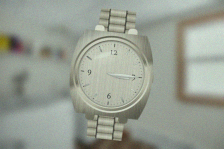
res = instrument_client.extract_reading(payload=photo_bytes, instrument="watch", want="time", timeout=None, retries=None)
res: 3:15
